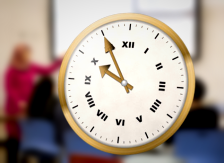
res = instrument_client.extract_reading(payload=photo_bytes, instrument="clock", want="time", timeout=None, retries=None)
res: 9:55
